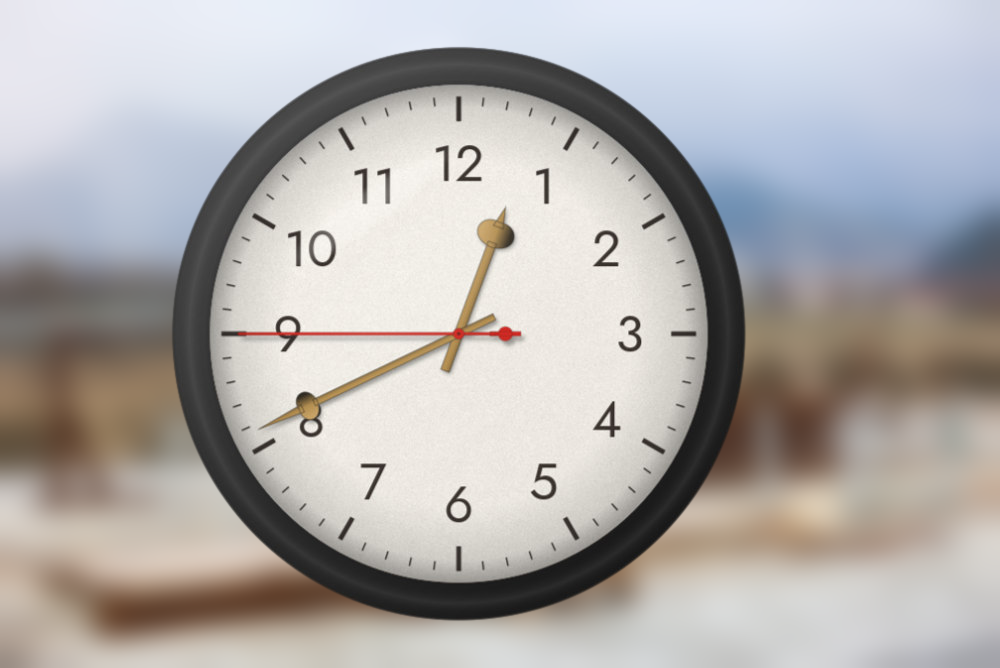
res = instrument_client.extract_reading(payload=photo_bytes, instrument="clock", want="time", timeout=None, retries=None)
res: 12:40:45
